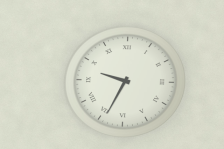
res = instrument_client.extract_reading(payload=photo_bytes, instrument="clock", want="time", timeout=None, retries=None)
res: 9:34
